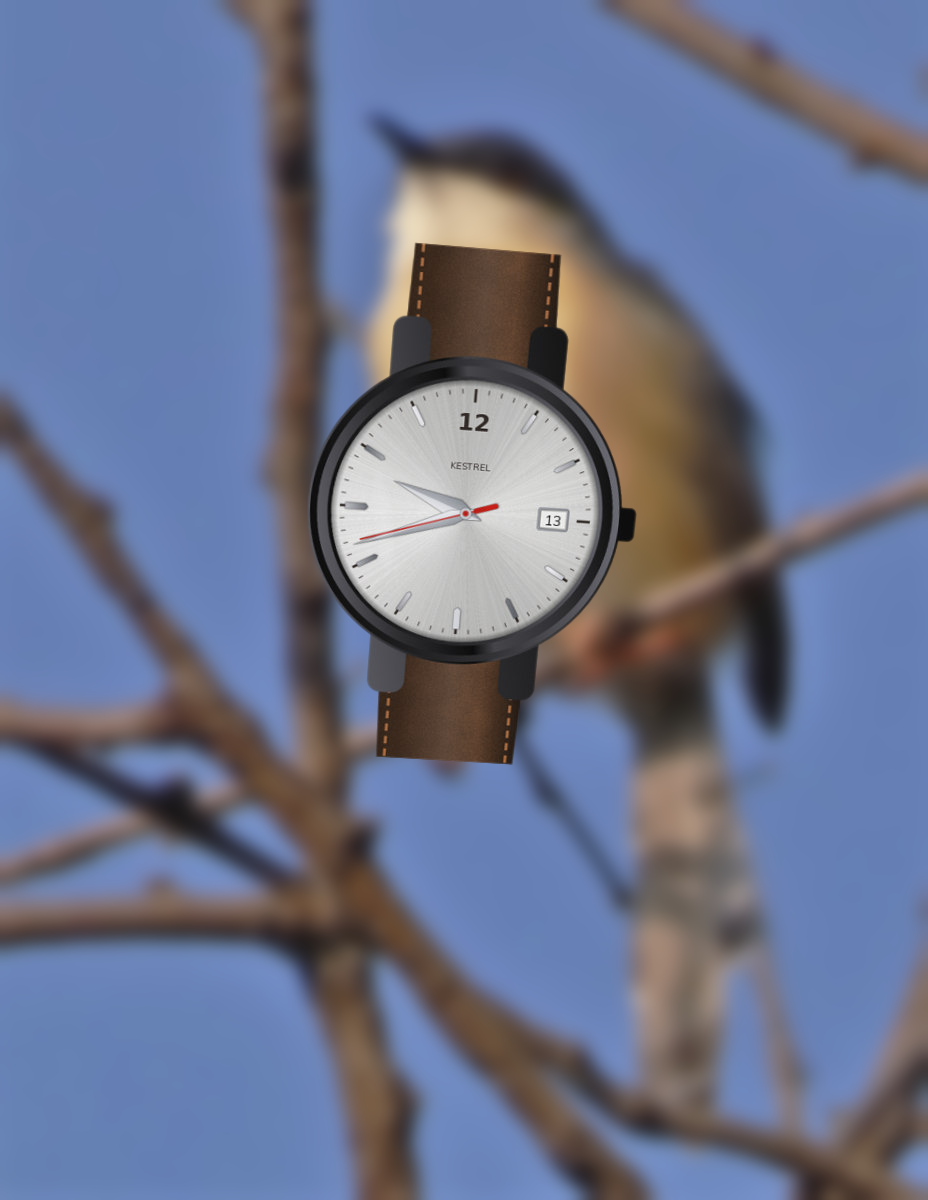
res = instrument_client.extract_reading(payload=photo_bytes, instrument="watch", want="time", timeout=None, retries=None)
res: 9:41:42
